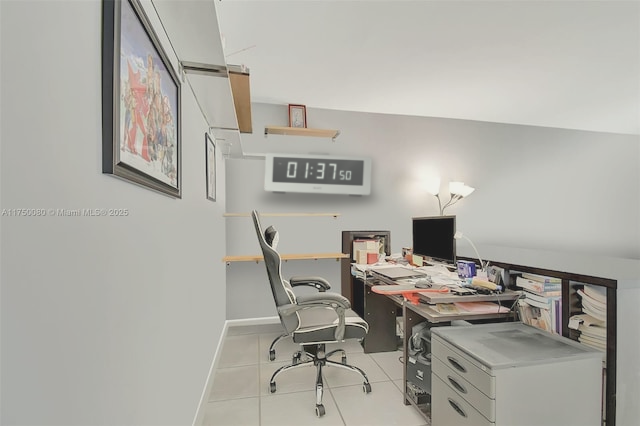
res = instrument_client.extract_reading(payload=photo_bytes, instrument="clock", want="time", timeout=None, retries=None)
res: 1:37
